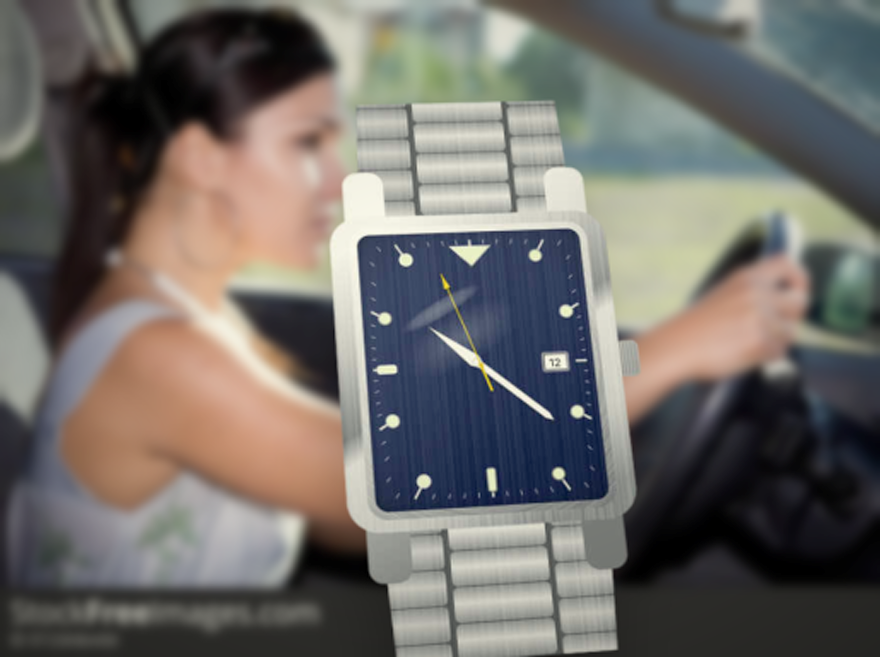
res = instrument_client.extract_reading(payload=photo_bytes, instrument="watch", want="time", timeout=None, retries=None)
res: 10:21:57
